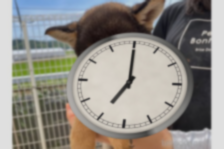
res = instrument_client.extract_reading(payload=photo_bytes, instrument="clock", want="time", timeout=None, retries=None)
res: 7:00
